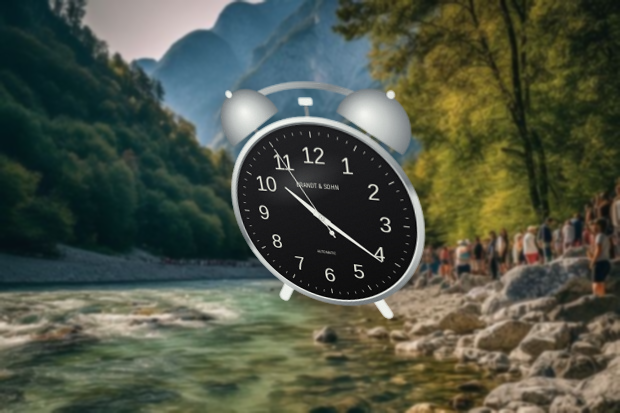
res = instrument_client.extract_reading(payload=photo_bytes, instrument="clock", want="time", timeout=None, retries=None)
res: 10:20:55
